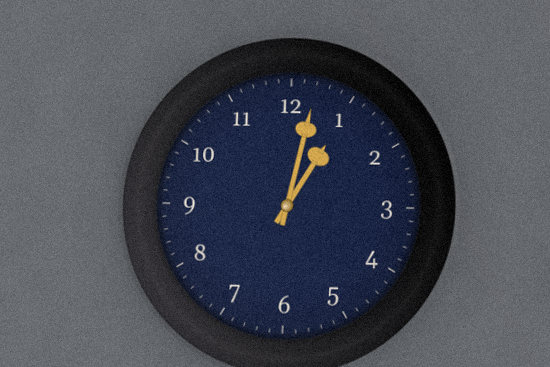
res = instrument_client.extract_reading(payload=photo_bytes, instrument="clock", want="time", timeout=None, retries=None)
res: 1:02
